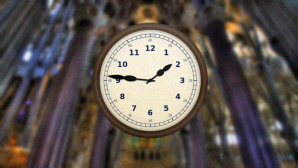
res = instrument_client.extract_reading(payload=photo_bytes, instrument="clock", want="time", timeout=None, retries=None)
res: 1:46
